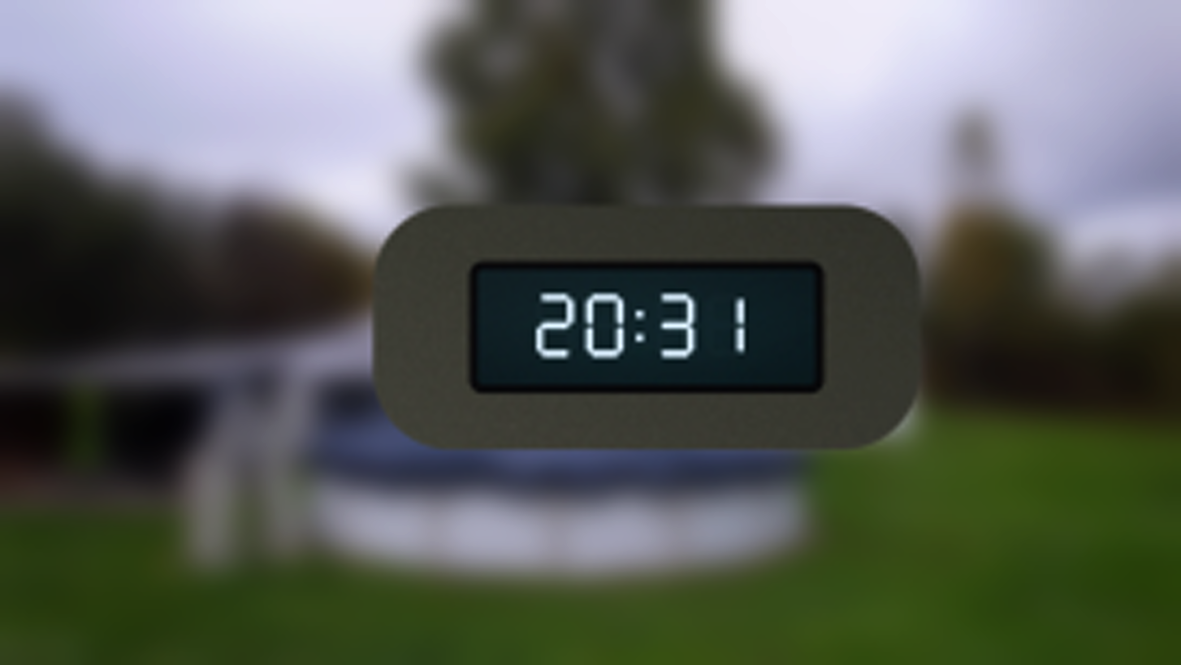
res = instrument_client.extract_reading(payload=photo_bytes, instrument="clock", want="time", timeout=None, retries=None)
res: 20:31
